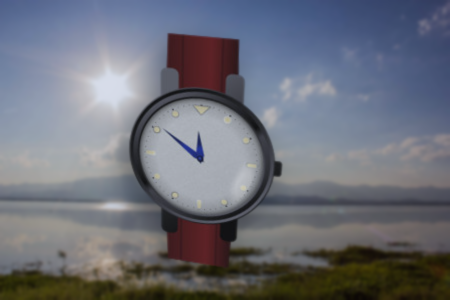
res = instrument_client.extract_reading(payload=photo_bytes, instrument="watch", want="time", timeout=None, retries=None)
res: 11:51
